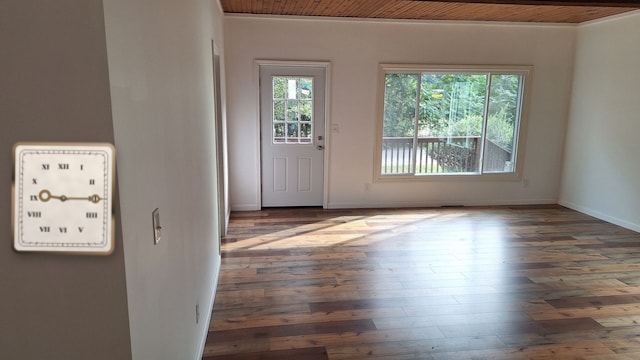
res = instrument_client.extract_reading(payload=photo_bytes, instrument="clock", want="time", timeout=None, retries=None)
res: 9:15
